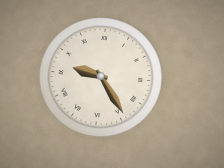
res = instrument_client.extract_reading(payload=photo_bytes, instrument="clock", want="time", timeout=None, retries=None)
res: 9:24
